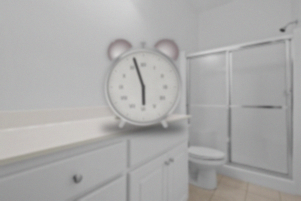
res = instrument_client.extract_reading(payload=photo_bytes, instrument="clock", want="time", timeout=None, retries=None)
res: 5:57
